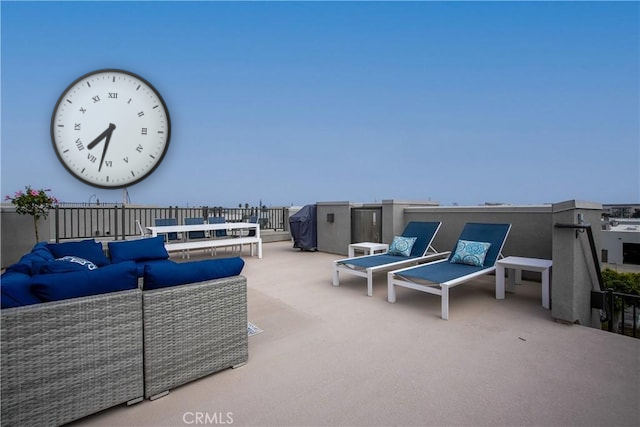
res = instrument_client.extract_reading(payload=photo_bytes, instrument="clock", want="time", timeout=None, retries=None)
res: 7:32
